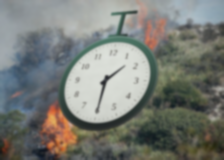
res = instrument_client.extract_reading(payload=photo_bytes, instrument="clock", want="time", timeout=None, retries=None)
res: 1:30
